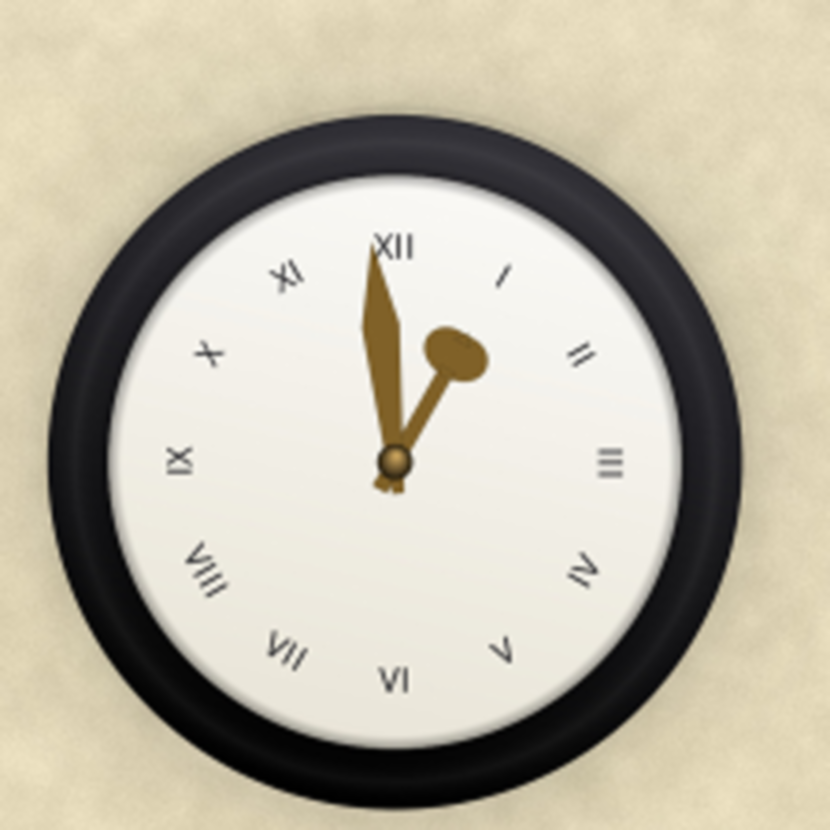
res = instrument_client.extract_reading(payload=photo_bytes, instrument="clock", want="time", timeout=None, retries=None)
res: 12:59
